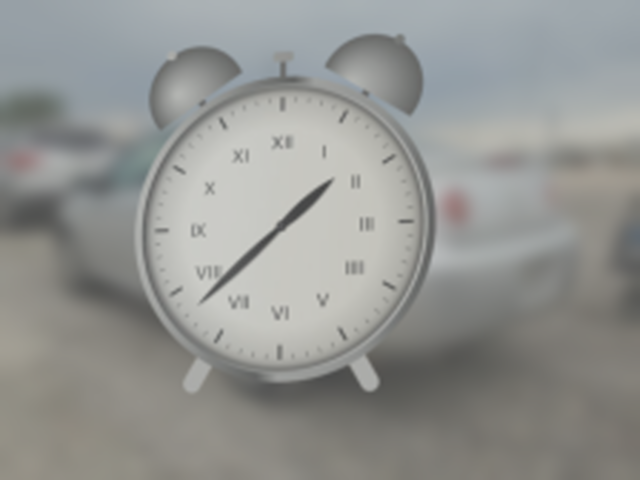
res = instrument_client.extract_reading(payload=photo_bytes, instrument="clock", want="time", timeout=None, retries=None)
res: 1:38
